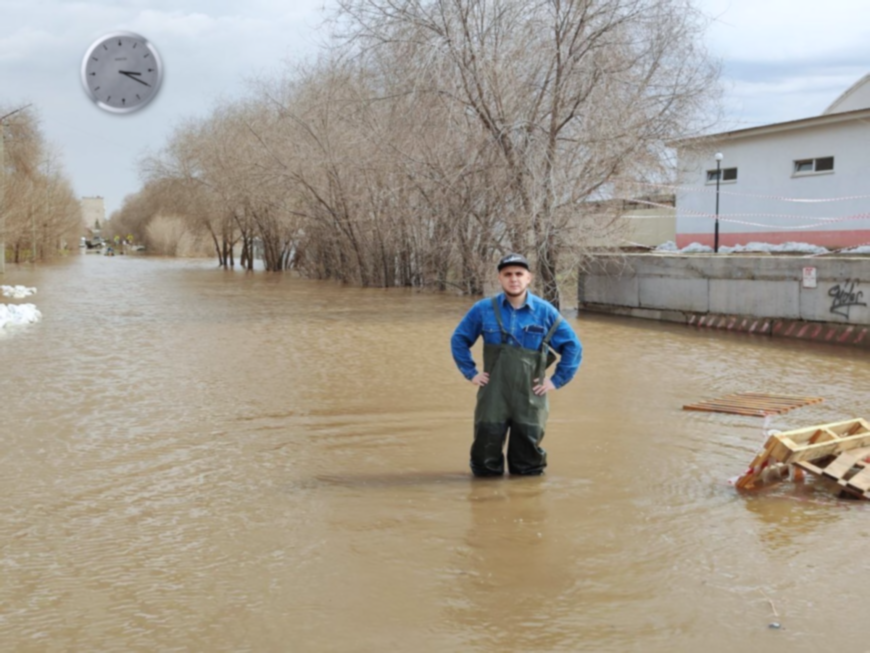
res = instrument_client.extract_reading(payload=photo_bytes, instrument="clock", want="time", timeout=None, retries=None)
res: 3:20
